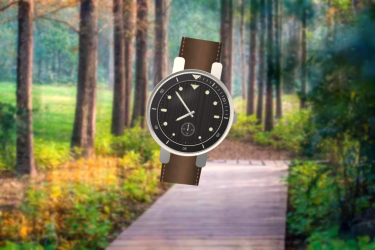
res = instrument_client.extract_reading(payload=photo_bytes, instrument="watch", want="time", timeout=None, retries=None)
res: 7:53
